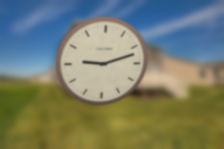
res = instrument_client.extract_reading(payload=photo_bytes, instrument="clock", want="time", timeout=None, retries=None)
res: 9:12
